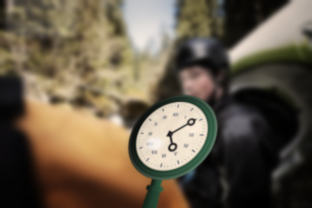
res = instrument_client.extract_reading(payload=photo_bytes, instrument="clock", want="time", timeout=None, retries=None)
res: 5:09
